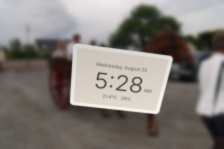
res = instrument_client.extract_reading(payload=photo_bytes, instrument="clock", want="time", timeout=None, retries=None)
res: 5:28
